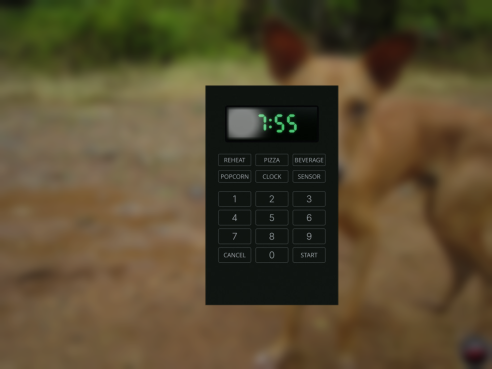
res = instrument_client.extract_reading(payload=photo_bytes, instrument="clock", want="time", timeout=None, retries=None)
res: 7:55
